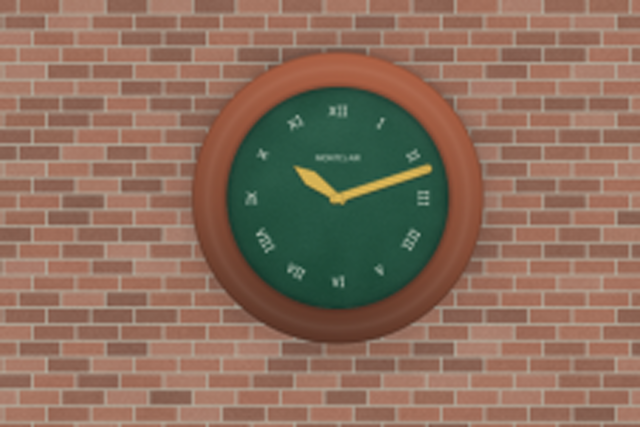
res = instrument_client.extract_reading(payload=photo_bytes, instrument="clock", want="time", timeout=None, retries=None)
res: 10:12
